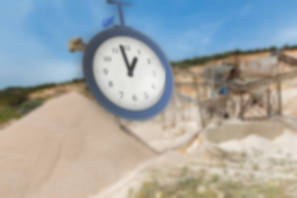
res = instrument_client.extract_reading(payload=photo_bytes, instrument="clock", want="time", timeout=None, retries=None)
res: 12:58
